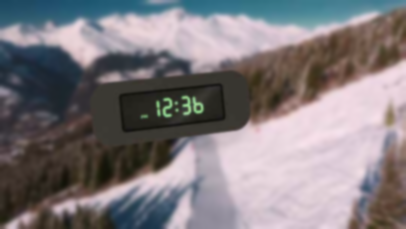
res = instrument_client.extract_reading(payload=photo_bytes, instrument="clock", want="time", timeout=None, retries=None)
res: 12:36
